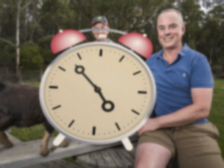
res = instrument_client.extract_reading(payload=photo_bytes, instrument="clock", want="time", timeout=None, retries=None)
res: 4:53
